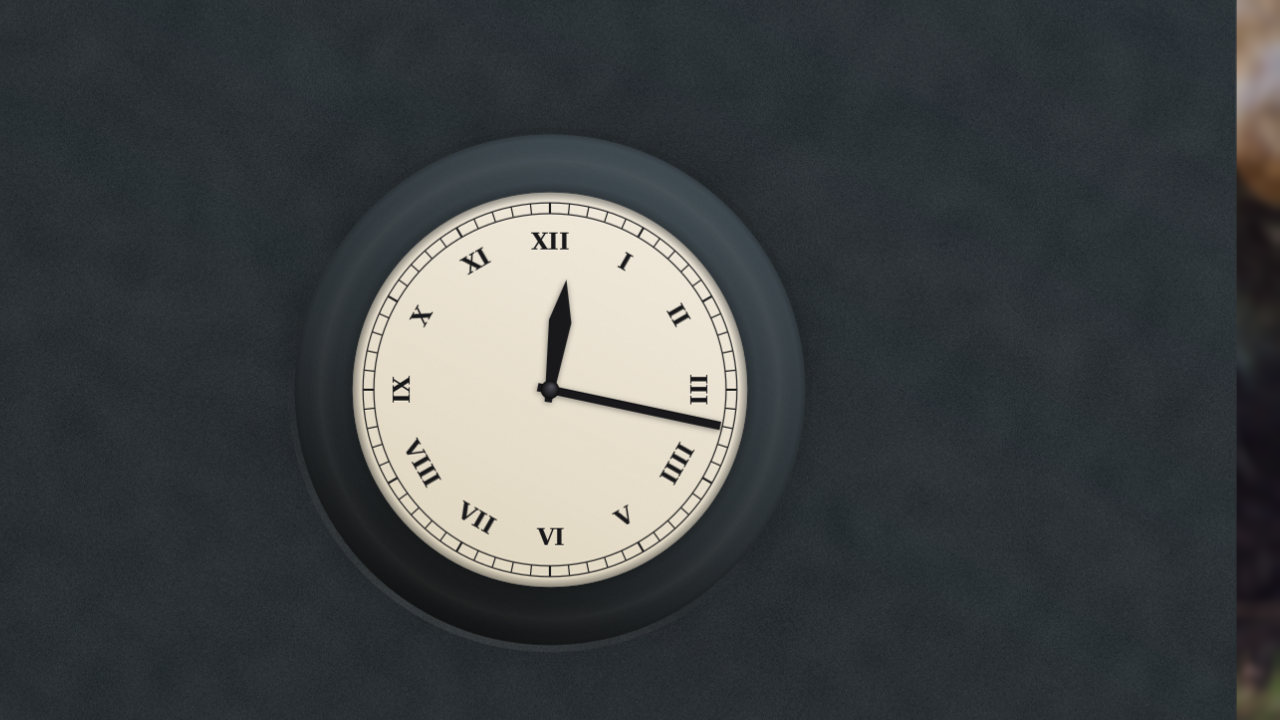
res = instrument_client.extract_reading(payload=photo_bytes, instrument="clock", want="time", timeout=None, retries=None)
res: 12:17
